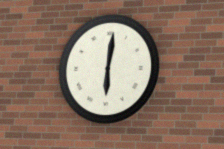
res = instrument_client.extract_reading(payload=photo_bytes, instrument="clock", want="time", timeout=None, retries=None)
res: 6:01
